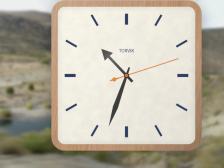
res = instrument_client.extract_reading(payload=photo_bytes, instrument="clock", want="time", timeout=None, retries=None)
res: 10:33:12
